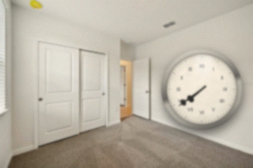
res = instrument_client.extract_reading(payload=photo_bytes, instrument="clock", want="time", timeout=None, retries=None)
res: 7:39
